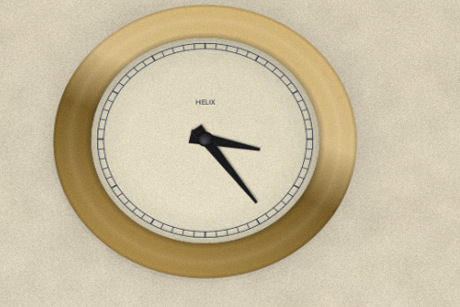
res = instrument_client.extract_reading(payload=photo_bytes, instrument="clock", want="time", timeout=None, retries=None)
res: 3:24
